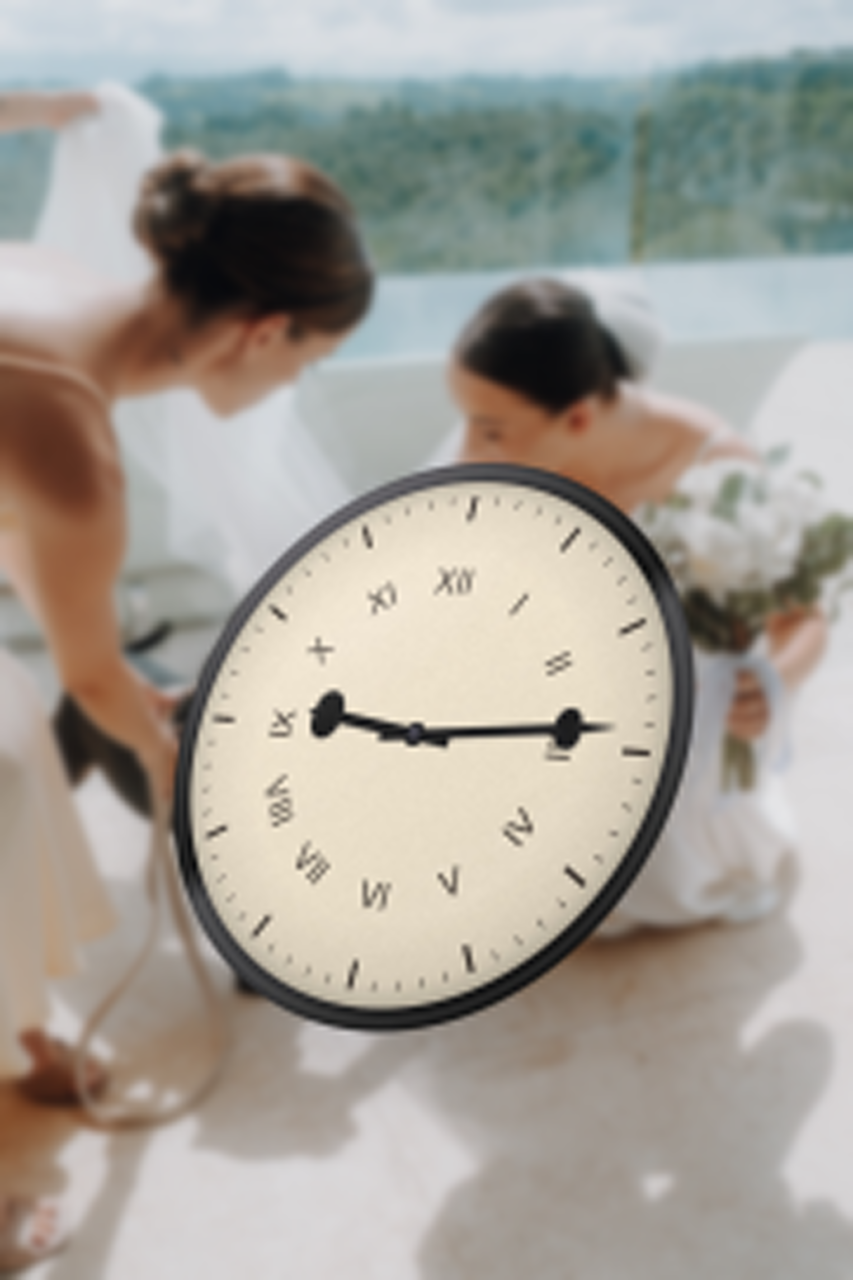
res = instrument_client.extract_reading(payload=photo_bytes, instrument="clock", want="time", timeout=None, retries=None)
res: 9:14
